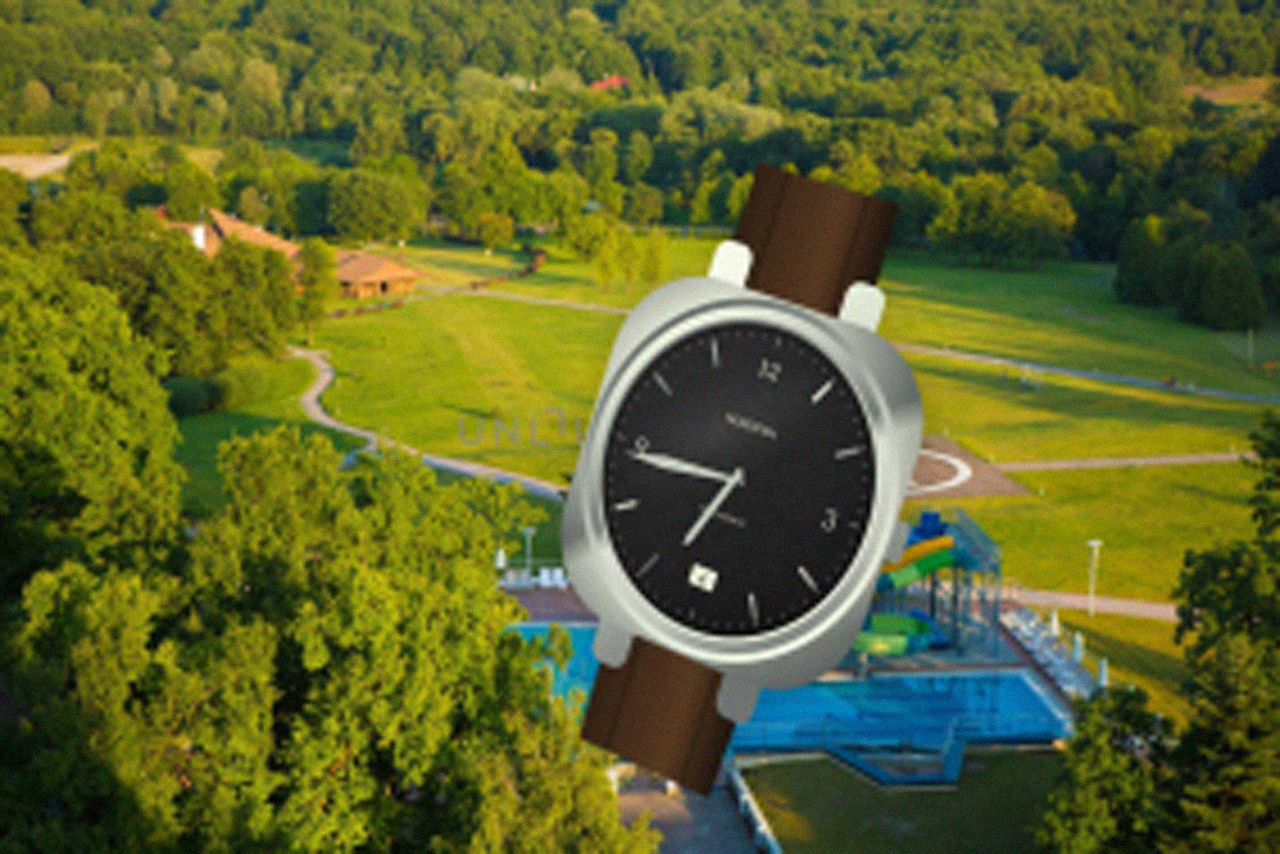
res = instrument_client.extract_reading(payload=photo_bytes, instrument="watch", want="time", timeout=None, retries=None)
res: 6:44
